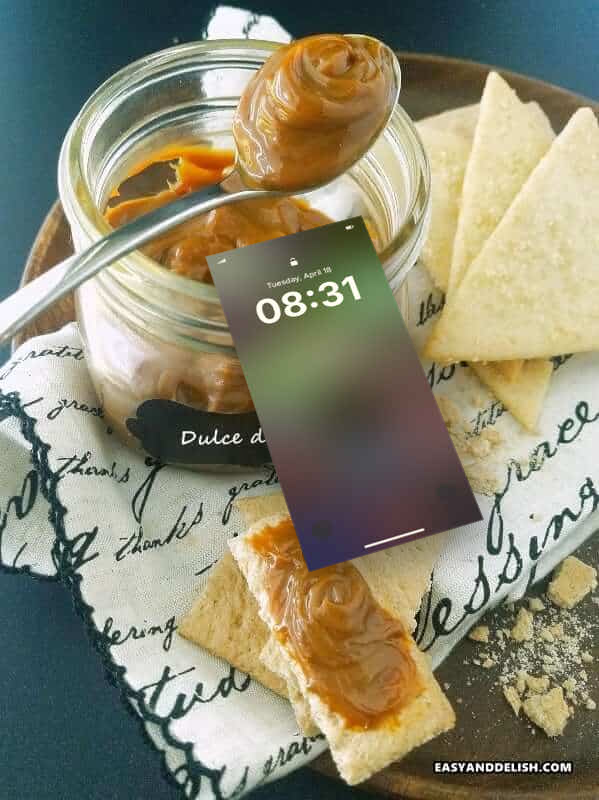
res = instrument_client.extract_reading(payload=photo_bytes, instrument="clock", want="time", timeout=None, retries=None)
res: 8:31
